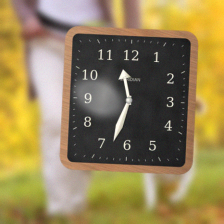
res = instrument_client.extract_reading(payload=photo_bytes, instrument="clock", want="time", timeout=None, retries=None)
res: 11:33
